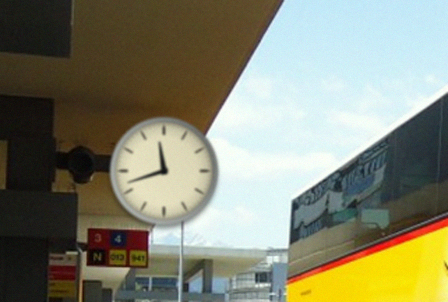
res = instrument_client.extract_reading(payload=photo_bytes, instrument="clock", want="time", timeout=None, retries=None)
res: 11:42
